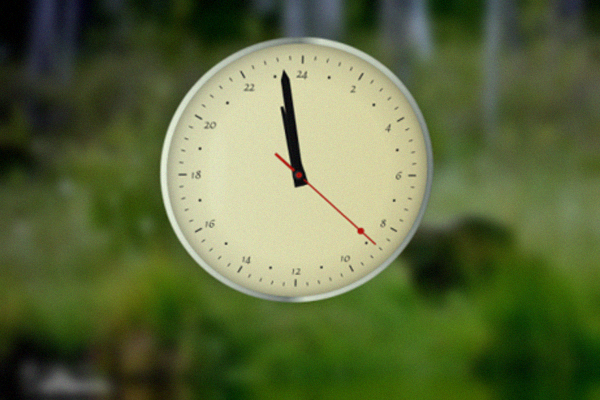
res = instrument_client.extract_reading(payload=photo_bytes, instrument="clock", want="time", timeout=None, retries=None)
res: 22:58:22
